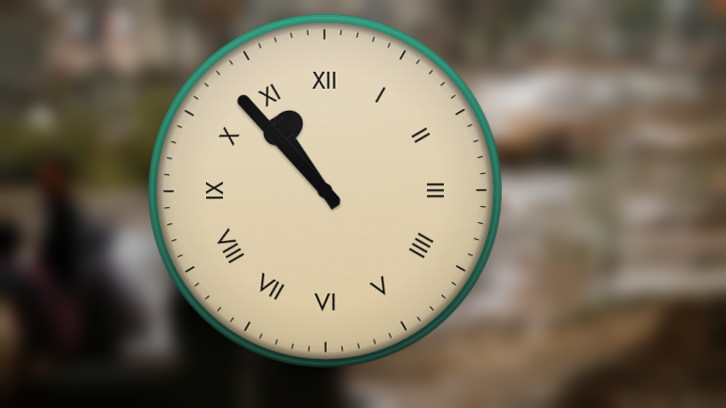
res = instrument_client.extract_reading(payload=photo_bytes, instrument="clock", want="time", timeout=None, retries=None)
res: 10:53
